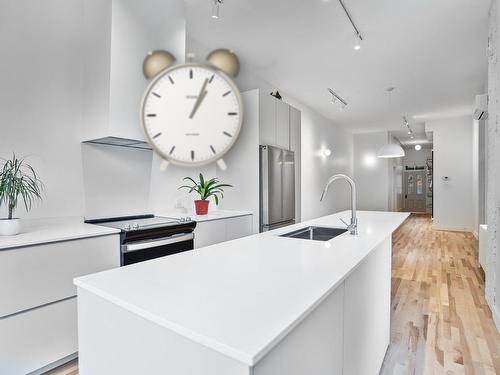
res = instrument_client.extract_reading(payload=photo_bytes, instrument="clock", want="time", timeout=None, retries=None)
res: 1:04
